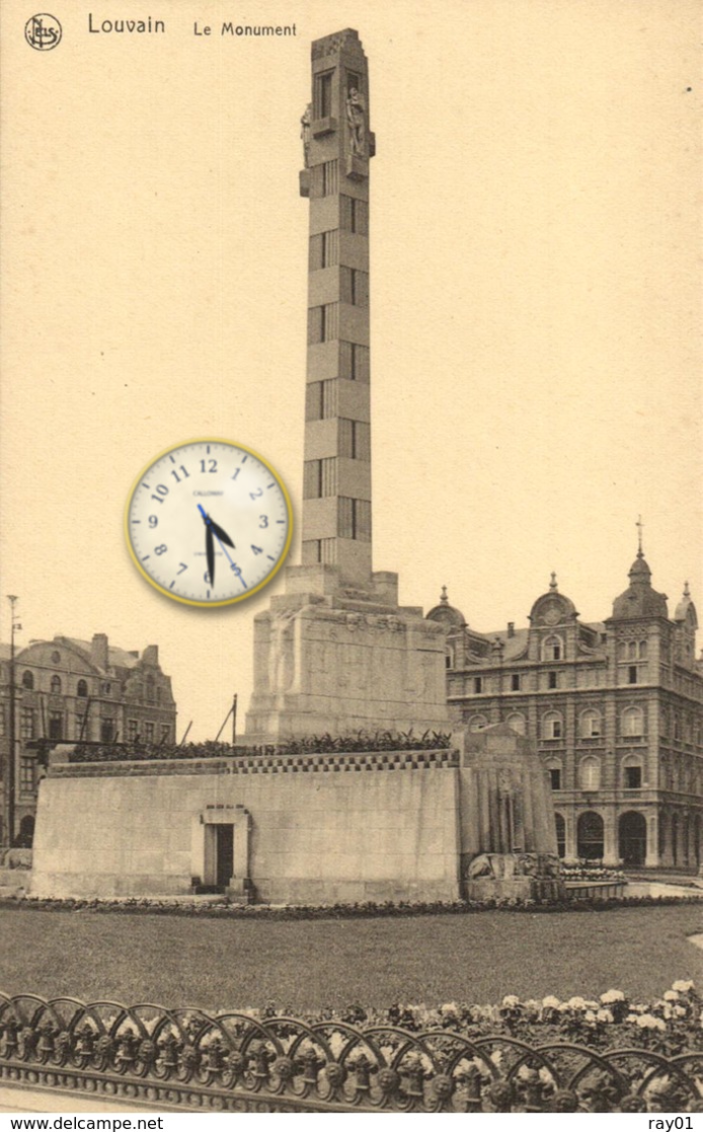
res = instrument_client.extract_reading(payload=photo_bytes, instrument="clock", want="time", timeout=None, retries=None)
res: 4:29:25
